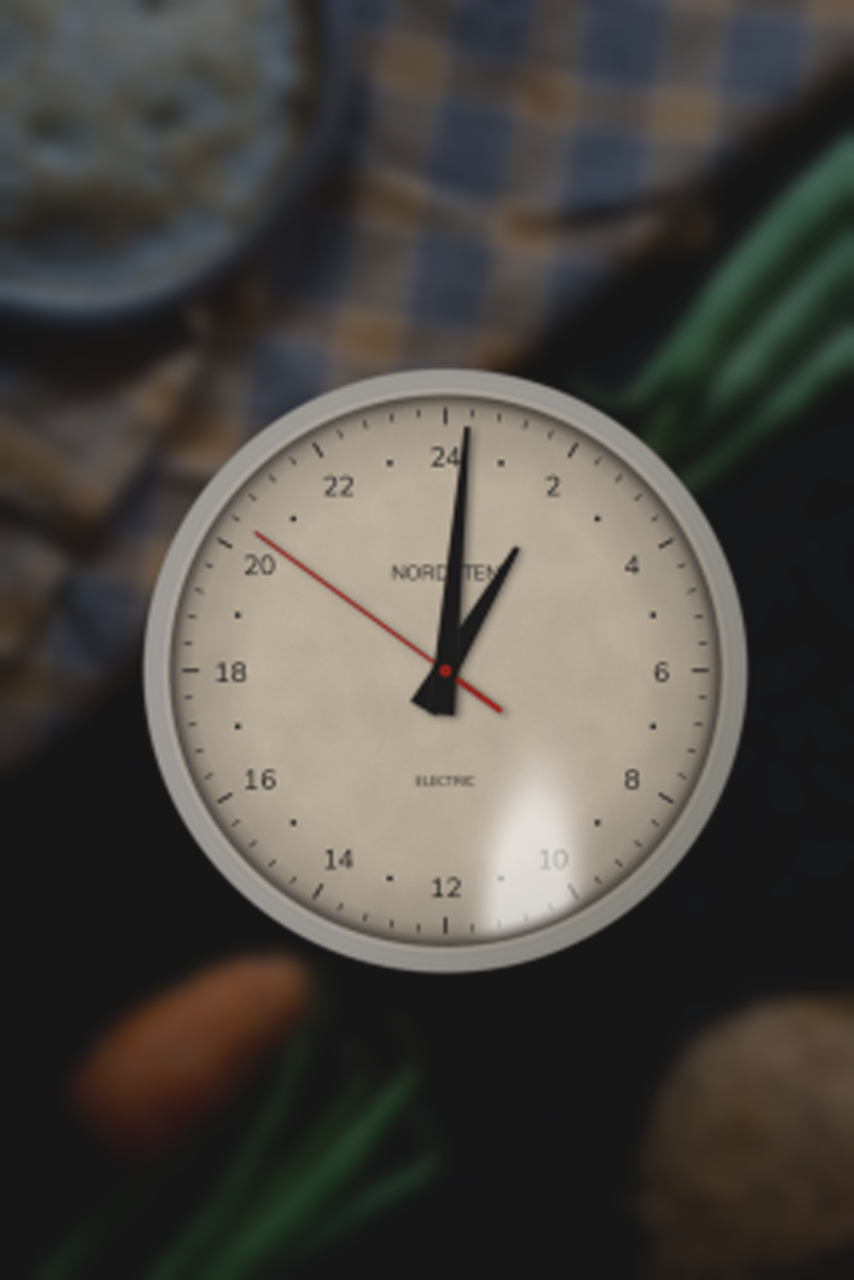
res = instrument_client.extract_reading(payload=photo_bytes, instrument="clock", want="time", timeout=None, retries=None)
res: 2:00:51
